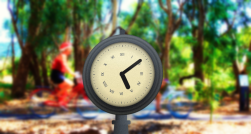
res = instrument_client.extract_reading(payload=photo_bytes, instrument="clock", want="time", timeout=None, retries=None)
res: 5:09
